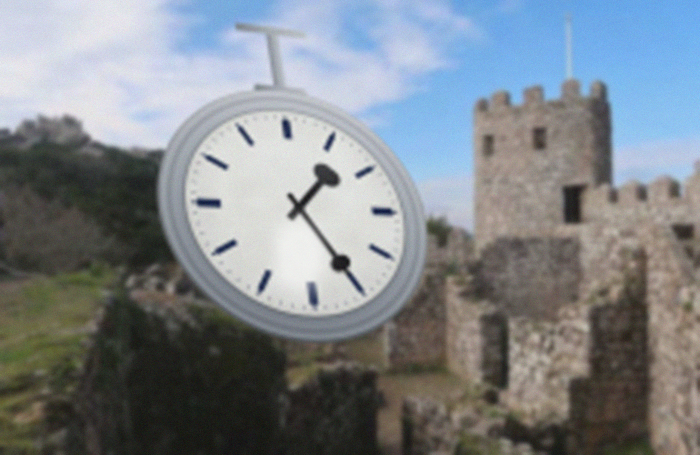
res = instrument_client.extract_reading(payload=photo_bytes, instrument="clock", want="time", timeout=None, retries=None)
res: 1:25
